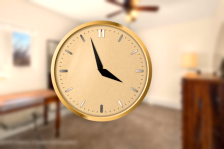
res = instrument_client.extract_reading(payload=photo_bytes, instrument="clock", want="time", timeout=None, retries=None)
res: 3:57
